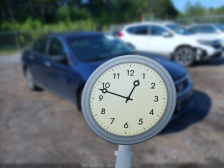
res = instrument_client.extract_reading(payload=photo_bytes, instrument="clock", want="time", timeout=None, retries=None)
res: 12:48
